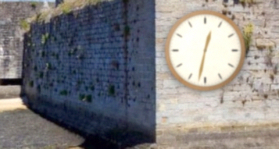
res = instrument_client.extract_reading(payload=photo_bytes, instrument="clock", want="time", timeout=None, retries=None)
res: 12:32
